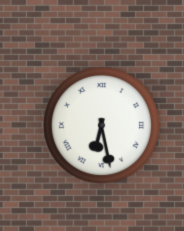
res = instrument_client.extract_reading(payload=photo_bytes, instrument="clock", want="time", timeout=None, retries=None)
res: 6:28
